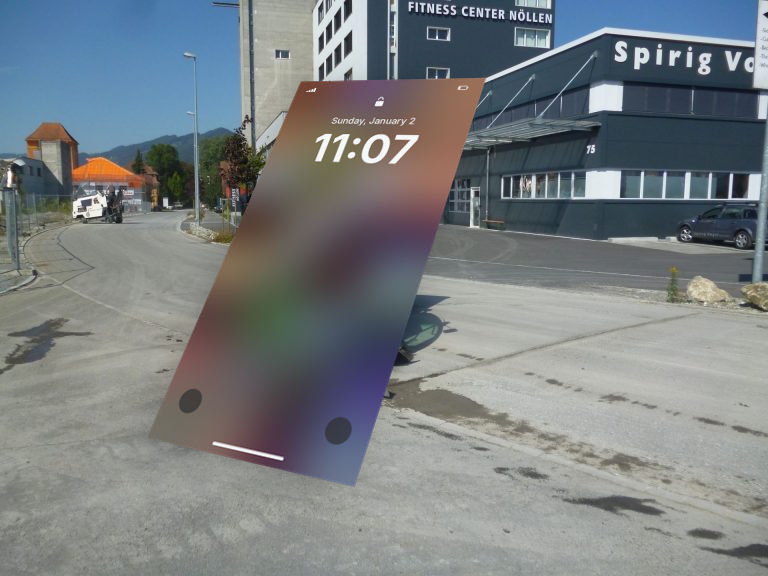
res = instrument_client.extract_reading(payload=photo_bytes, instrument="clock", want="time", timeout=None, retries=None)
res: 11:07
